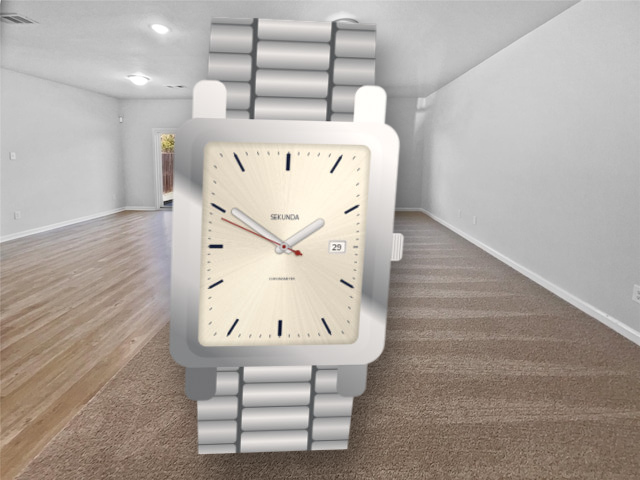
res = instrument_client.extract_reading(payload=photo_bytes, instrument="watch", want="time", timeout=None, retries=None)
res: 1:50:49
